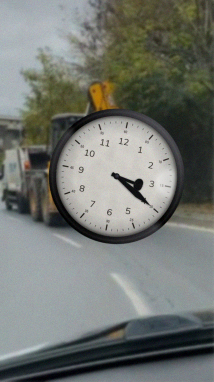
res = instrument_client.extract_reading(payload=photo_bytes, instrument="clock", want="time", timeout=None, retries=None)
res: 3:20
